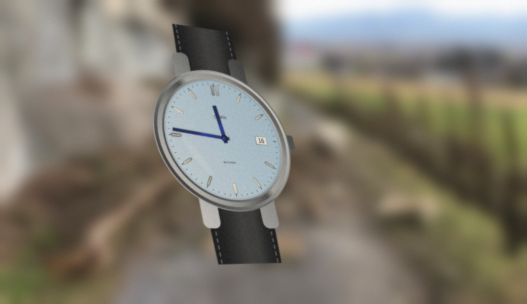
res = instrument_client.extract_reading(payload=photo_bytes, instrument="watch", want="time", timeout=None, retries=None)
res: 11:46
